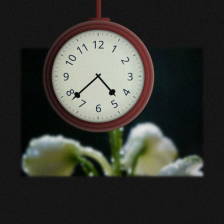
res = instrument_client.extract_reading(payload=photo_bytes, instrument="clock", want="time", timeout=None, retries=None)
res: 4:38
